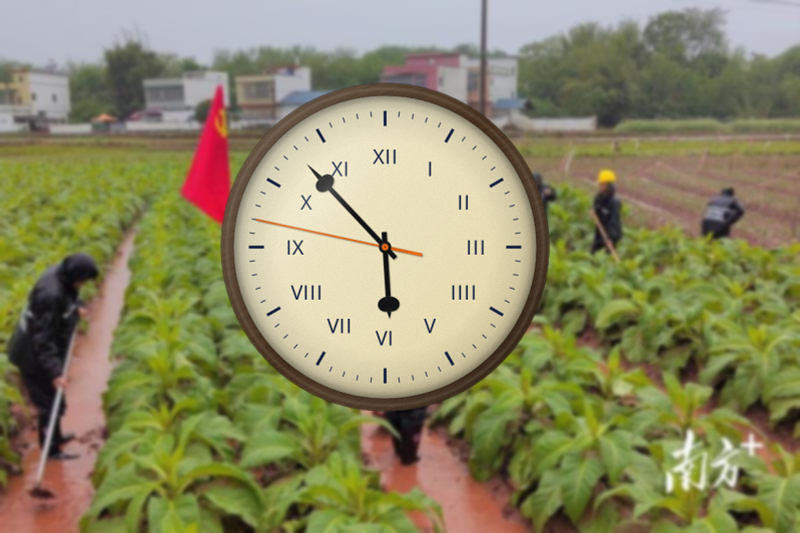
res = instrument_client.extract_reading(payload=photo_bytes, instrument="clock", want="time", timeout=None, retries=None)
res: 5:52:47
